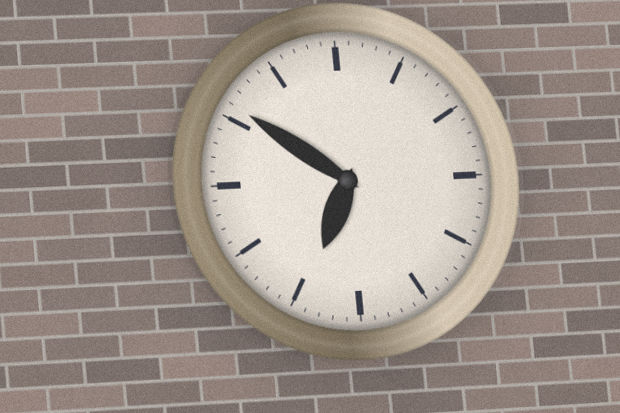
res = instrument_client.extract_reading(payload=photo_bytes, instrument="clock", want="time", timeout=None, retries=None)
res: 6:51
